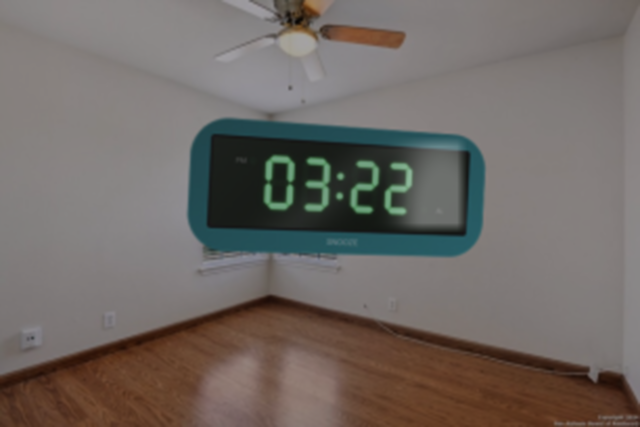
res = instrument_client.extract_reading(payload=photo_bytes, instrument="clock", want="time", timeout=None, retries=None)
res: 3:22
